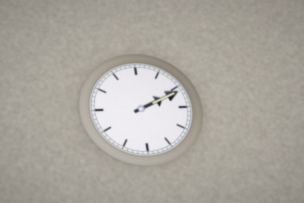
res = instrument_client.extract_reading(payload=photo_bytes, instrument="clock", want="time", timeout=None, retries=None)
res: 2:11
